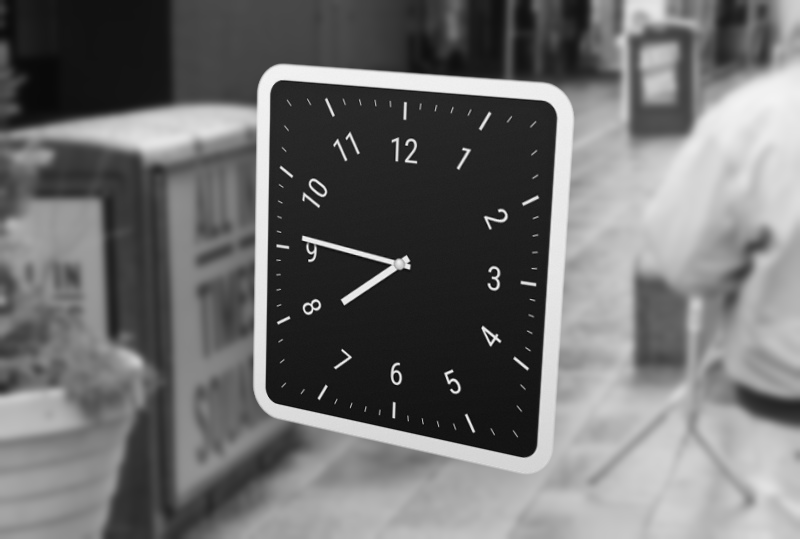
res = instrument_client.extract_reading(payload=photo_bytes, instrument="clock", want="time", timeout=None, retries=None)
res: 7:46
